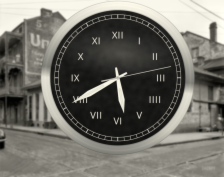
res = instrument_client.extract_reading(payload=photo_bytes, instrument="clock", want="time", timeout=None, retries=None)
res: 5:40:13
